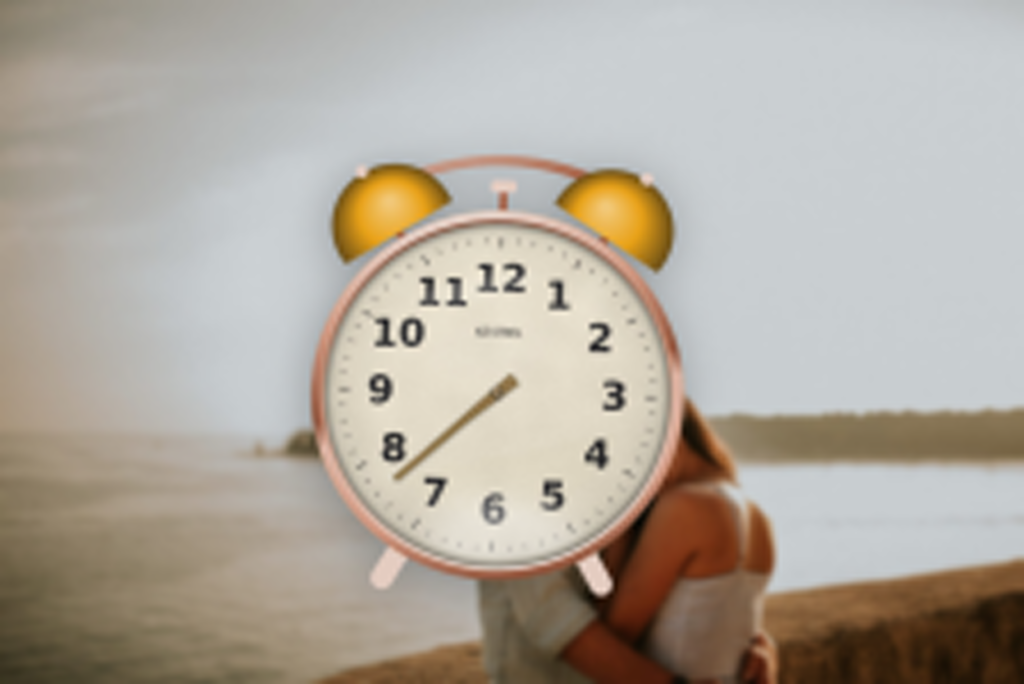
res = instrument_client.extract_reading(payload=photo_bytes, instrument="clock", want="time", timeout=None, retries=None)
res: 7:38
